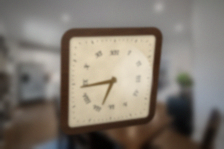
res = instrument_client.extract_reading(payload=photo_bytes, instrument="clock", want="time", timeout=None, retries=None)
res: 6:44
